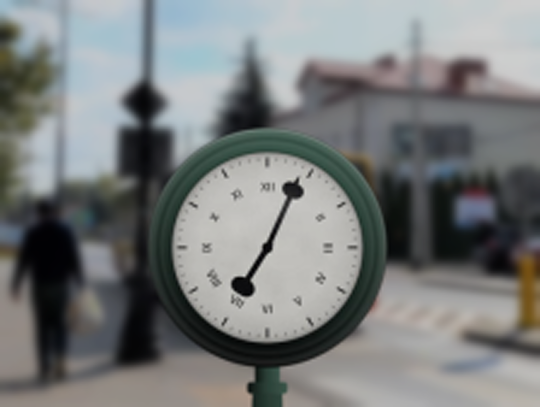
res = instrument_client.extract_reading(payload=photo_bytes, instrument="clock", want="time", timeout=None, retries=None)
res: 7:04
